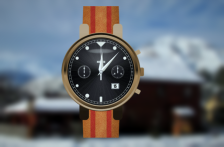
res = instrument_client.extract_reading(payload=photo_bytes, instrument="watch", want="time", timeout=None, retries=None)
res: 12:07
